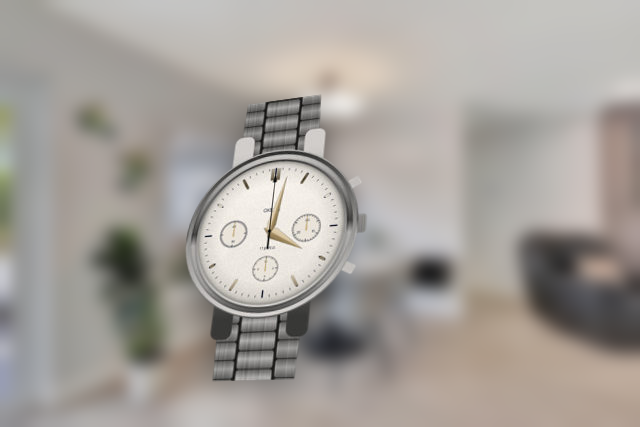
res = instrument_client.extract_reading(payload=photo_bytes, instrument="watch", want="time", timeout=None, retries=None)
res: 4:02
